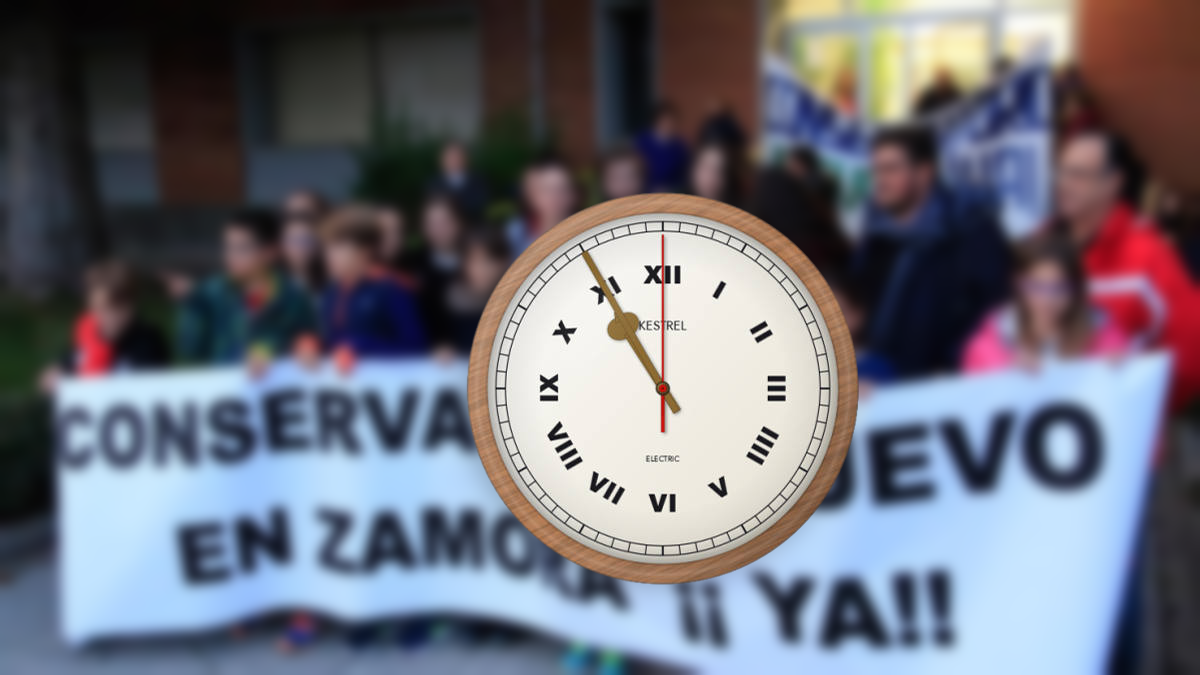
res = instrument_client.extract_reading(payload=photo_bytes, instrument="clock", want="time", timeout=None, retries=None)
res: 10:55:00
